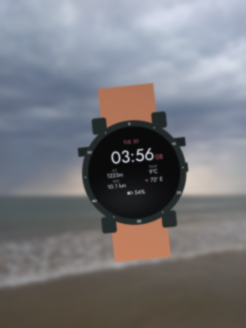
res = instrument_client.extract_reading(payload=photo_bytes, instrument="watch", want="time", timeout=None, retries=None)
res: 3:56
